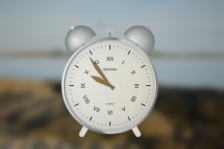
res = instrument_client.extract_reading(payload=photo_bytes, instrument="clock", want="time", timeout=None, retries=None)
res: 9:54
